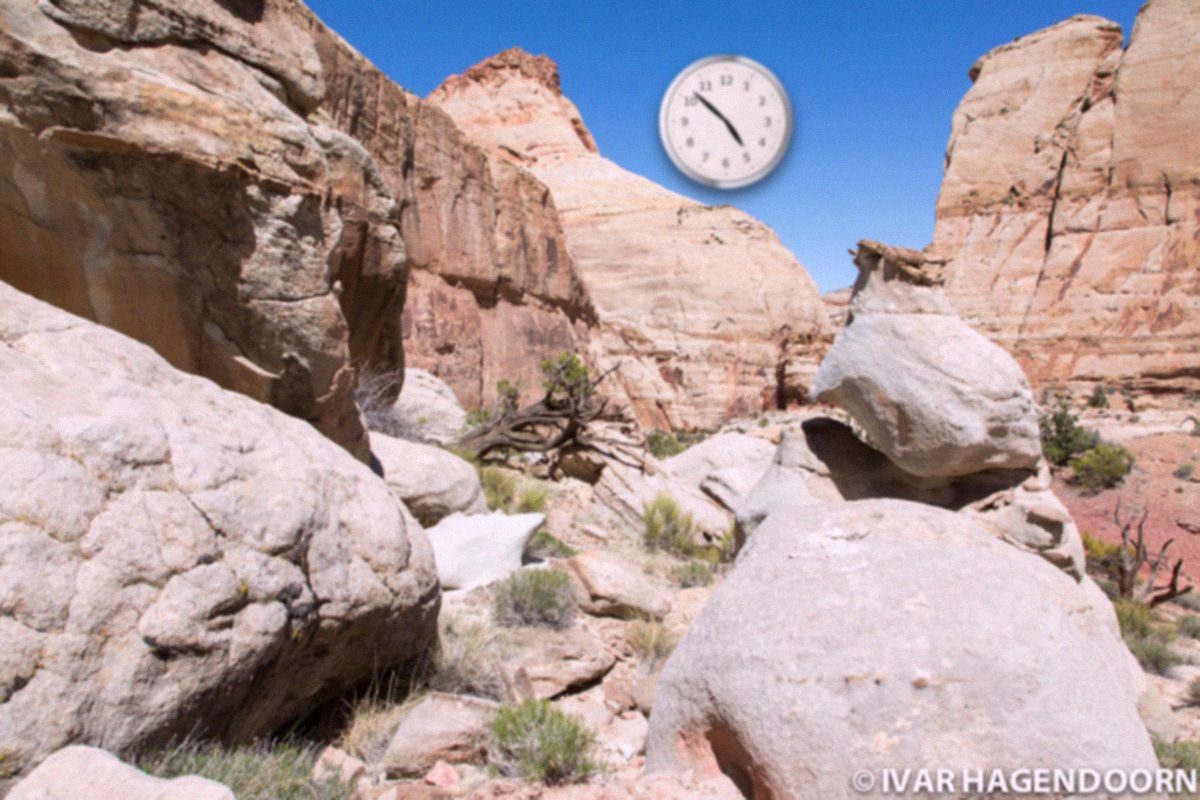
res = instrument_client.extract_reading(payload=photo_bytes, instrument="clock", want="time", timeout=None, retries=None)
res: 4:52
